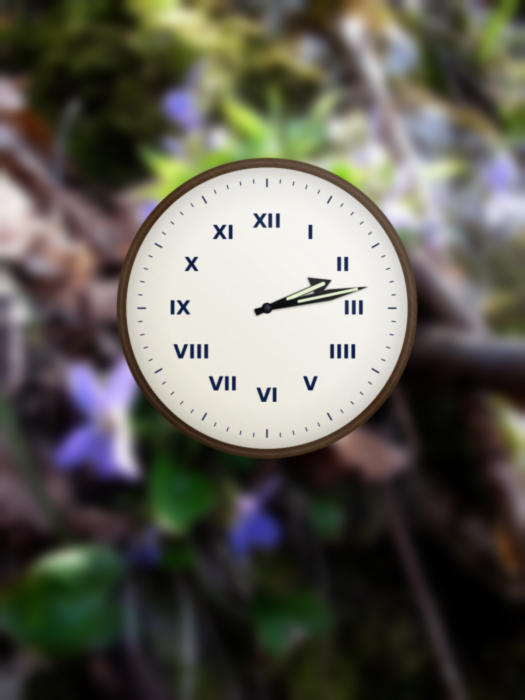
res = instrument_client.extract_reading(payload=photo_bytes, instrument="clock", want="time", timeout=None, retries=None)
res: 2:13
